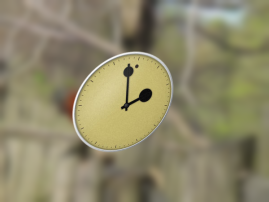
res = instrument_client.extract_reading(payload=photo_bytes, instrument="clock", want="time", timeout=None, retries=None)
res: 1:58
